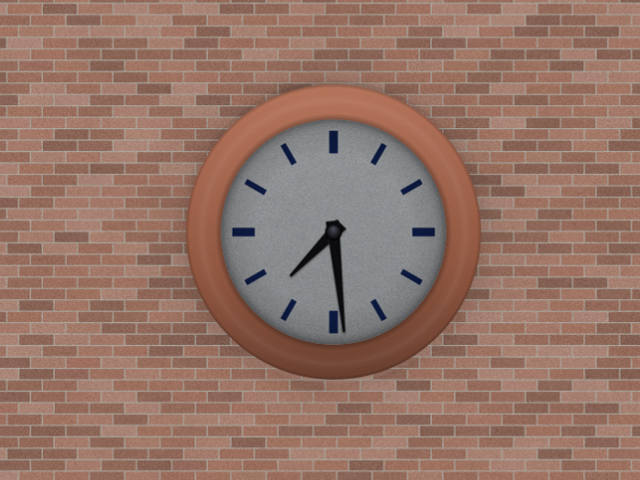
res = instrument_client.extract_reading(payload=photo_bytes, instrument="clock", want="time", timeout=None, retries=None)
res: 7:29
